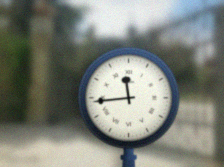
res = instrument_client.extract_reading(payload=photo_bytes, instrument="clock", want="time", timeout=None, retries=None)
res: 11:44
